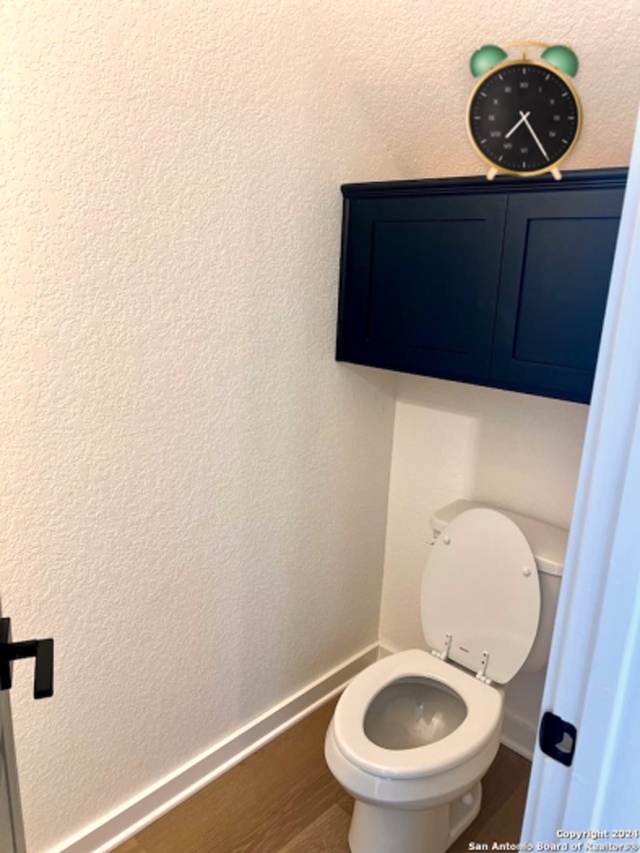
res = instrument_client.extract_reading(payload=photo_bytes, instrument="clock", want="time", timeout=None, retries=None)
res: 7:25
